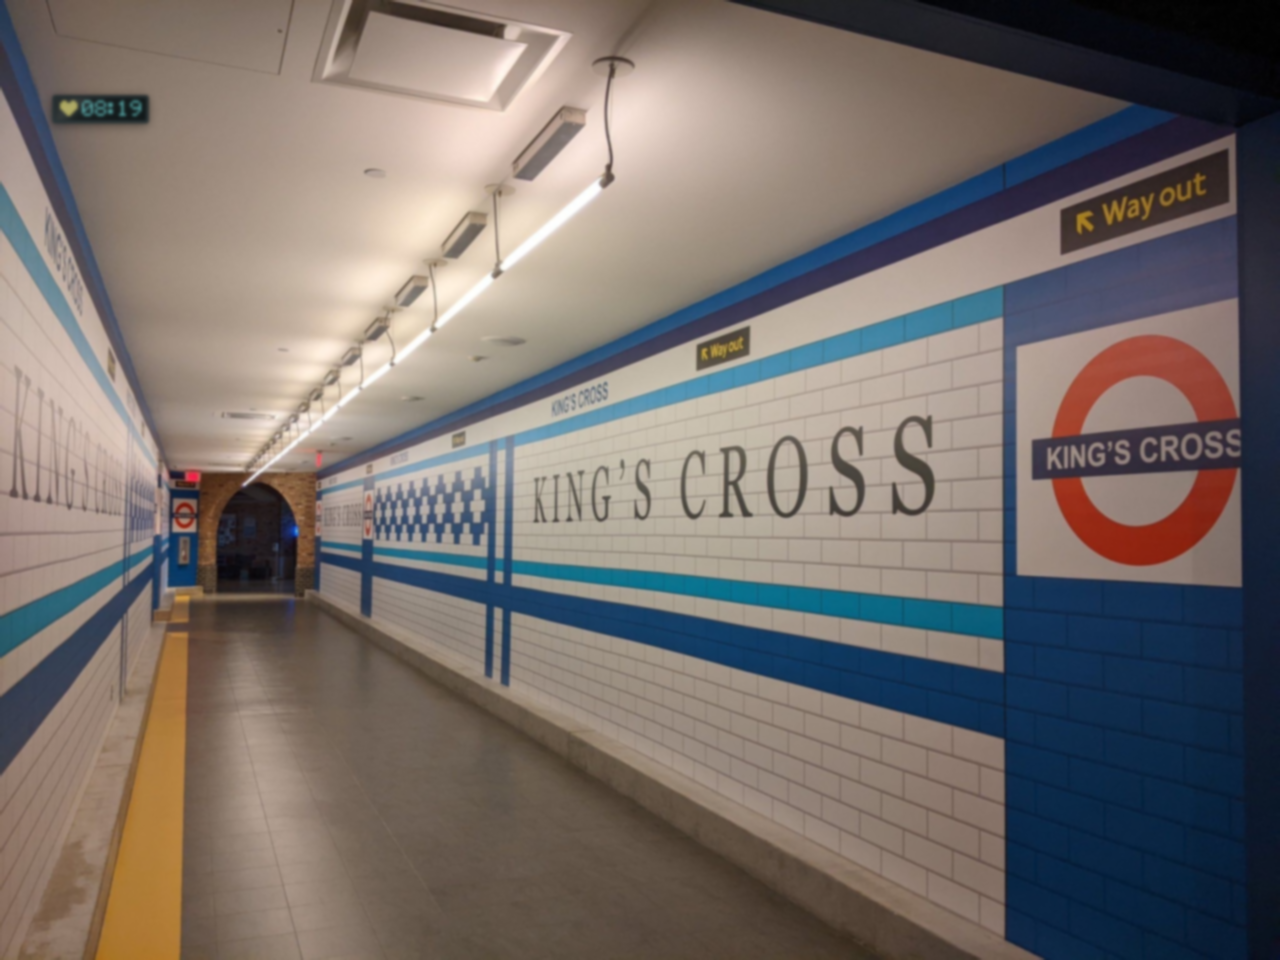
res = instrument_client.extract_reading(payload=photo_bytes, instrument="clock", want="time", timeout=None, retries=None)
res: 8:19
